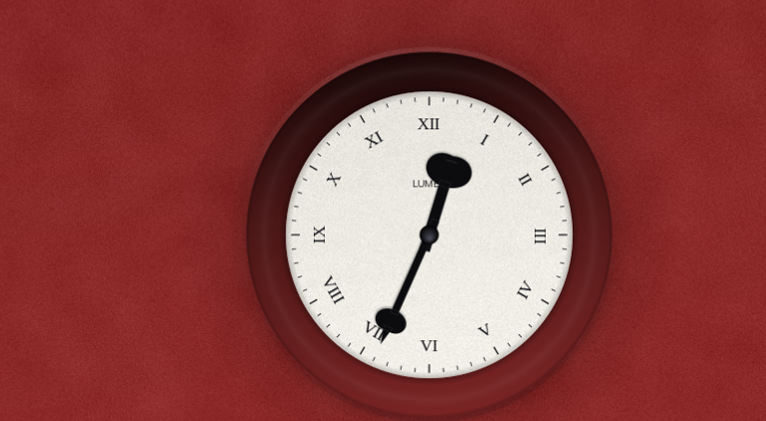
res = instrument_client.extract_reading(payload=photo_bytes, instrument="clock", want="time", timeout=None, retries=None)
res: 12:34
